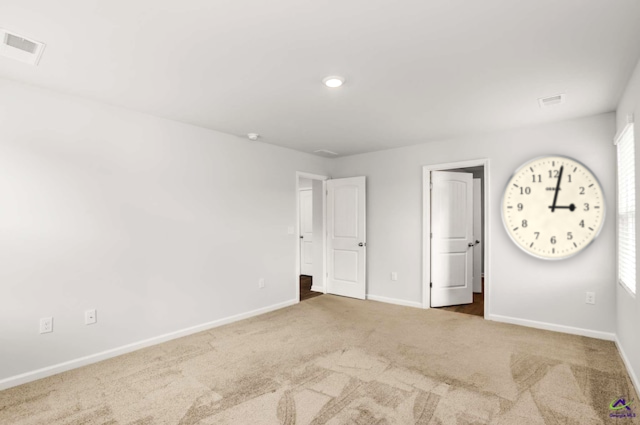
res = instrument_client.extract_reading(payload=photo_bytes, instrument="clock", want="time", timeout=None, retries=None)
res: 3:02
